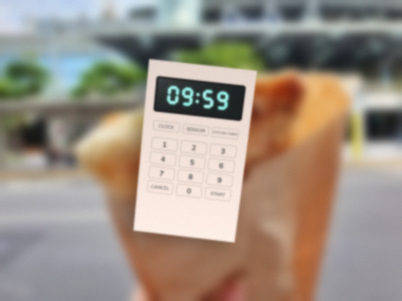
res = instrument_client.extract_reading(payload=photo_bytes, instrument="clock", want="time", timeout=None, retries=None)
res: 9:59
